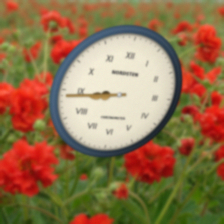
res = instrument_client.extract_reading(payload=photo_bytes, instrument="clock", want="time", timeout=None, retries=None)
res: 8:44
